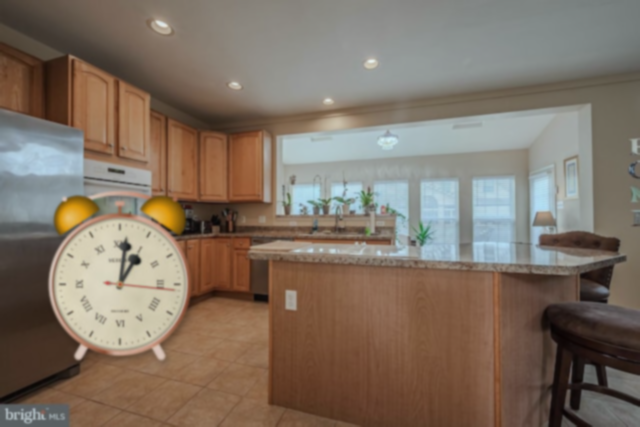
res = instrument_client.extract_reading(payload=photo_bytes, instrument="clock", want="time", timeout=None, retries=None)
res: 1:01:16
